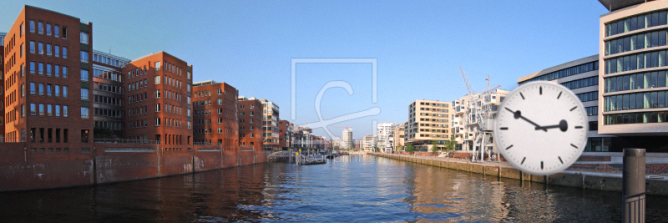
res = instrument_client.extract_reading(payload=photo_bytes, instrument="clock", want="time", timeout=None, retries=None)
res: 2:50
